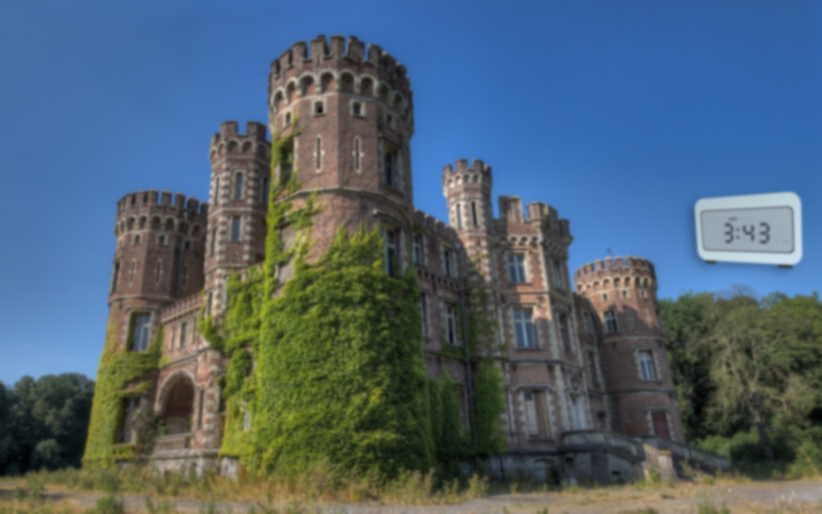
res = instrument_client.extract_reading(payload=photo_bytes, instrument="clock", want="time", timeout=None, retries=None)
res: 3:43
